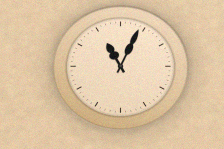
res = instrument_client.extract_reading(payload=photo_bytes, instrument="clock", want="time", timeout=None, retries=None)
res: 11:04
